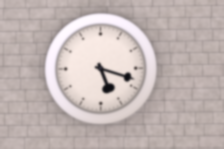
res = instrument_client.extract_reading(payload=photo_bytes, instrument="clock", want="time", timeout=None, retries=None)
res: 5:18
